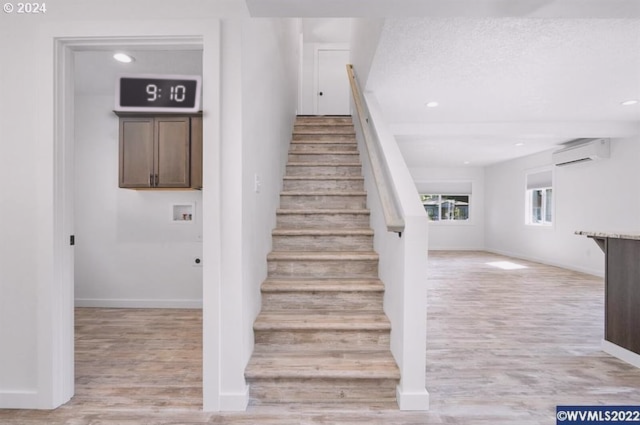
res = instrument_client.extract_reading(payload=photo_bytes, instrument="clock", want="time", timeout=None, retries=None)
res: 9:10
